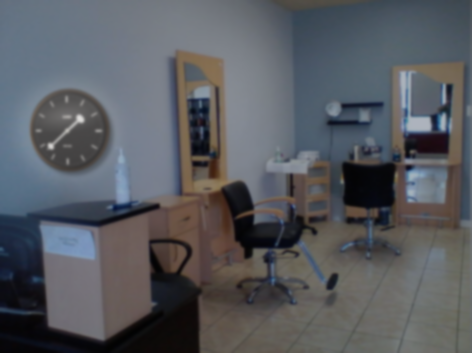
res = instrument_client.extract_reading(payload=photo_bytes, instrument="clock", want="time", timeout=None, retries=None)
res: 1:38
